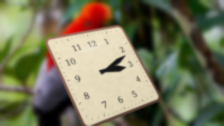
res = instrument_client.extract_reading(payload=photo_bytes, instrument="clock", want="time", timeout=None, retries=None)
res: 3:12
